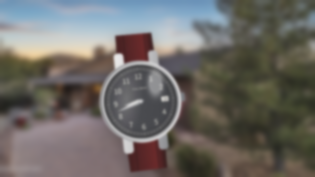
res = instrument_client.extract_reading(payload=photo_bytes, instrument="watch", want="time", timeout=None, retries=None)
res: 8:42
